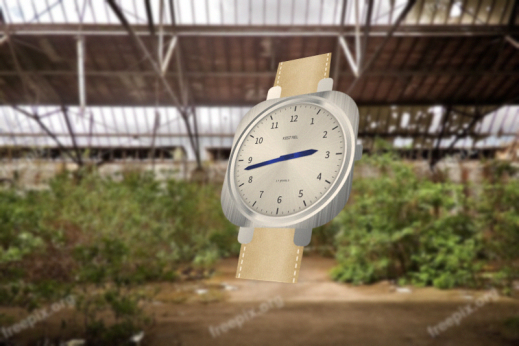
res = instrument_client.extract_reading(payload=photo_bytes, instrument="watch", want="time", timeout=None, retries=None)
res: 2:43
